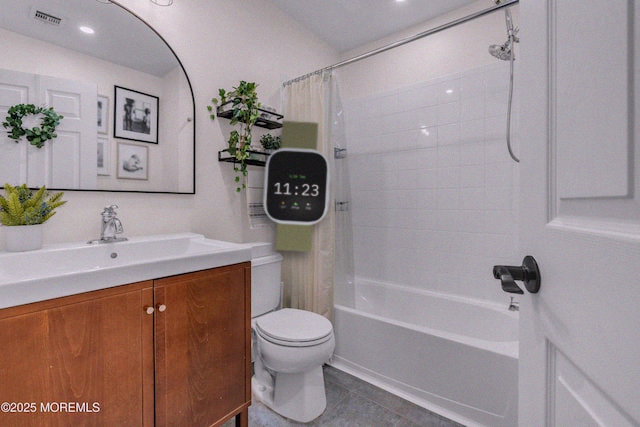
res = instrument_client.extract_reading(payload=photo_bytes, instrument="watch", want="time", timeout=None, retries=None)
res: 11:23
